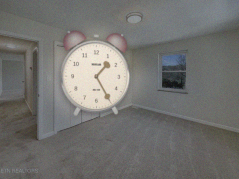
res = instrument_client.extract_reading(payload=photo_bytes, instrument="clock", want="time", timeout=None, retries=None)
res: 1:25
